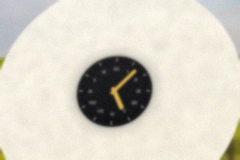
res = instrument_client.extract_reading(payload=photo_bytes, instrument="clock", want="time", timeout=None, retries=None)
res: 5:07
